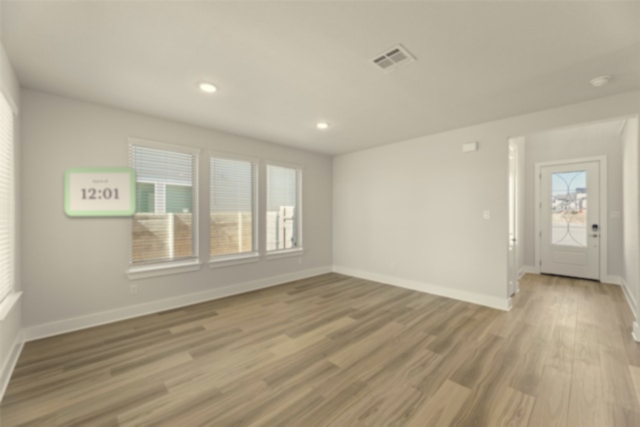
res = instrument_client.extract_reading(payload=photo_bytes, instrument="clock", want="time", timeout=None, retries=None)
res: 12:01
